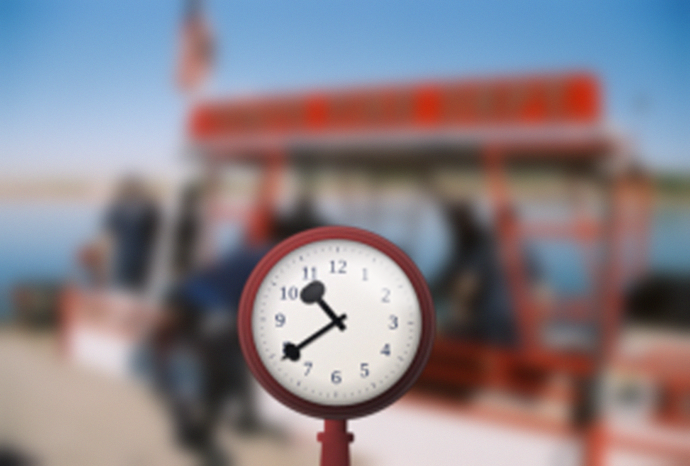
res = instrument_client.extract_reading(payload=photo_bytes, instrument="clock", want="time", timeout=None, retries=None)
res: 10:39
